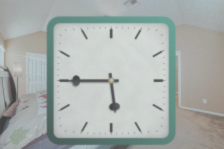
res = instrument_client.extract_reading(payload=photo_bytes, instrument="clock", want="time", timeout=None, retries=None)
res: 5:45
